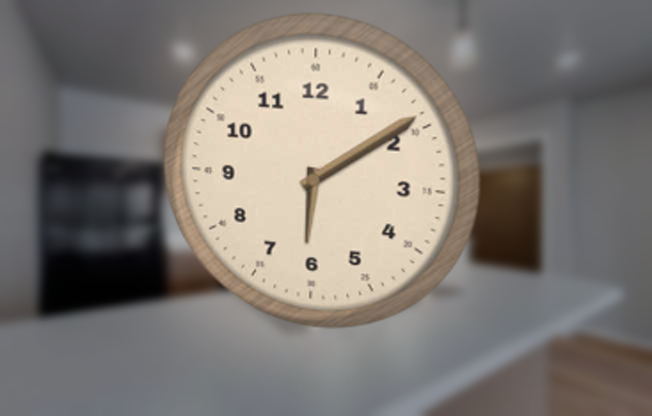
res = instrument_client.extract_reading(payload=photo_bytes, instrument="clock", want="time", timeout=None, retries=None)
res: 6:09
